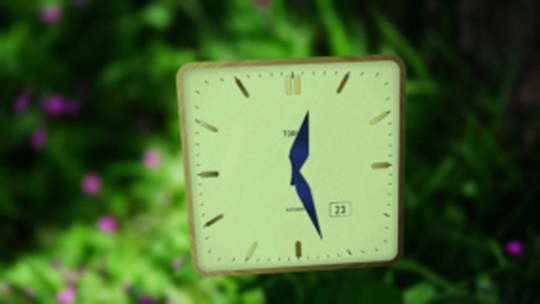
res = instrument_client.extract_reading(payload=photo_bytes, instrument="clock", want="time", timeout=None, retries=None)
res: 12:27
